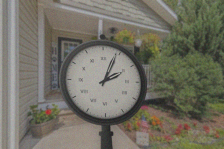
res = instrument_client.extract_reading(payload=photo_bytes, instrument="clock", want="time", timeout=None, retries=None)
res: 2:04
